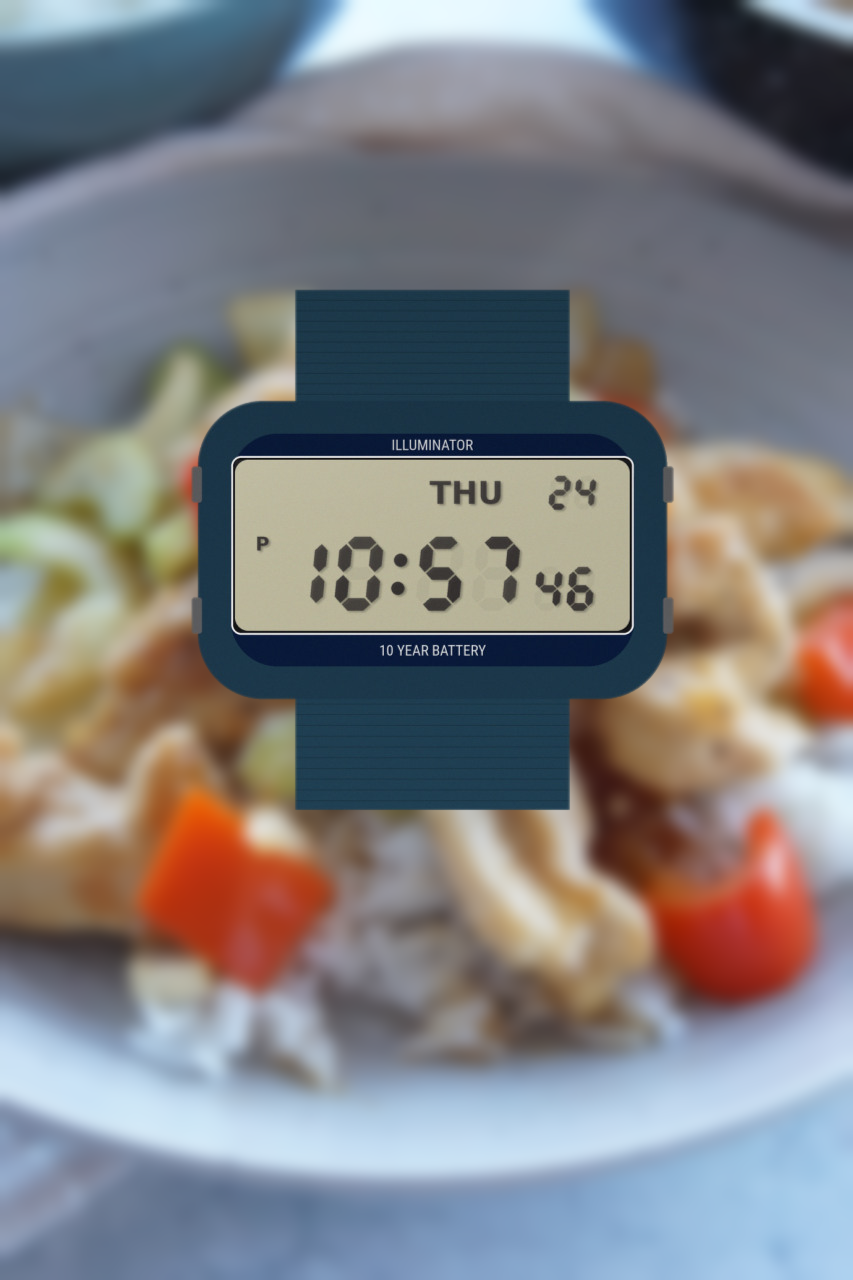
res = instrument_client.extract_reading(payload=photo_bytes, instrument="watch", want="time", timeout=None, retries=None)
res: 10:57:46
